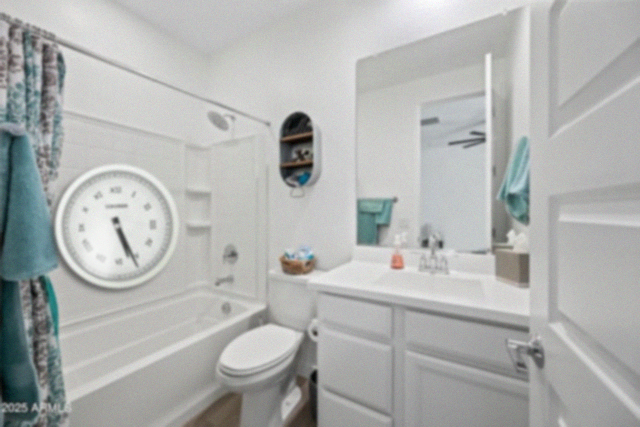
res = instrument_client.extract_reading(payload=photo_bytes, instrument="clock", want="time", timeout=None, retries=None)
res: 5:26
